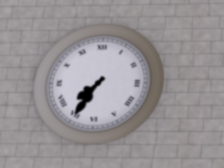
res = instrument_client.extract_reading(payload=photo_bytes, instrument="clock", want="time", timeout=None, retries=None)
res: 7:35
